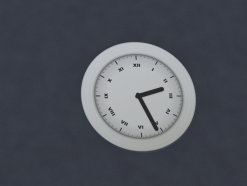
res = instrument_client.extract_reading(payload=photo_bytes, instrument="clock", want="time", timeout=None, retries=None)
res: 2:26
